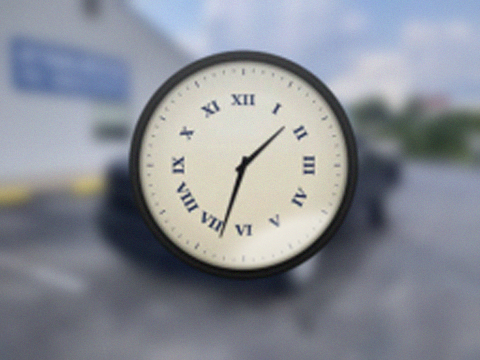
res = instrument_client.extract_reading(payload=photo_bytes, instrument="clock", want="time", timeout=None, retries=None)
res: 1:33
